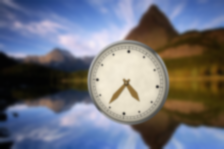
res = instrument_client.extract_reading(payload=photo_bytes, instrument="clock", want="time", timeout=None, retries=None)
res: 4:36
